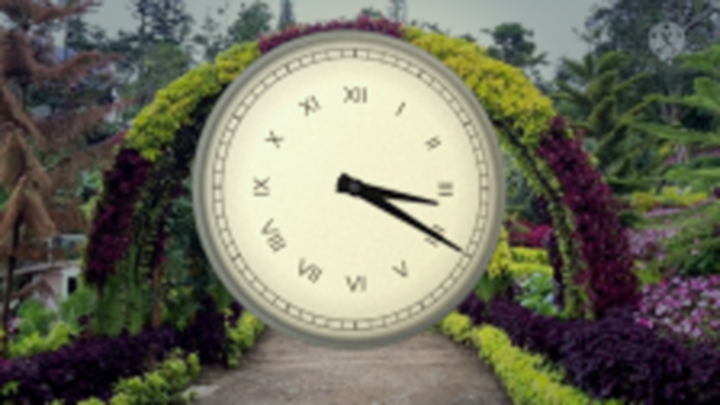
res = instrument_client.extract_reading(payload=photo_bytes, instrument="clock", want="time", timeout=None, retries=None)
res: 3:20
